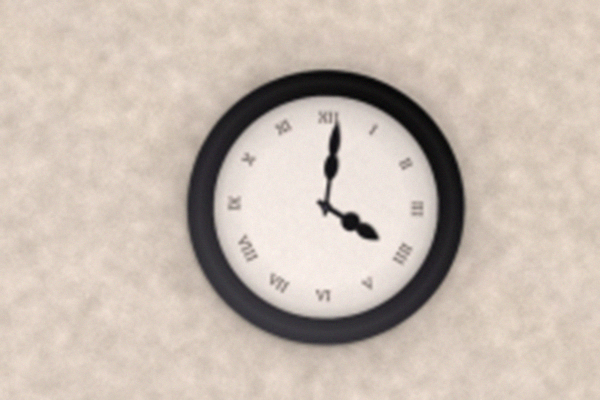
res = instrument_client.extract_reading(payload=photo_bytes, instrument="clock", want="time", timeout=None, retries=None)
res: 4:01
